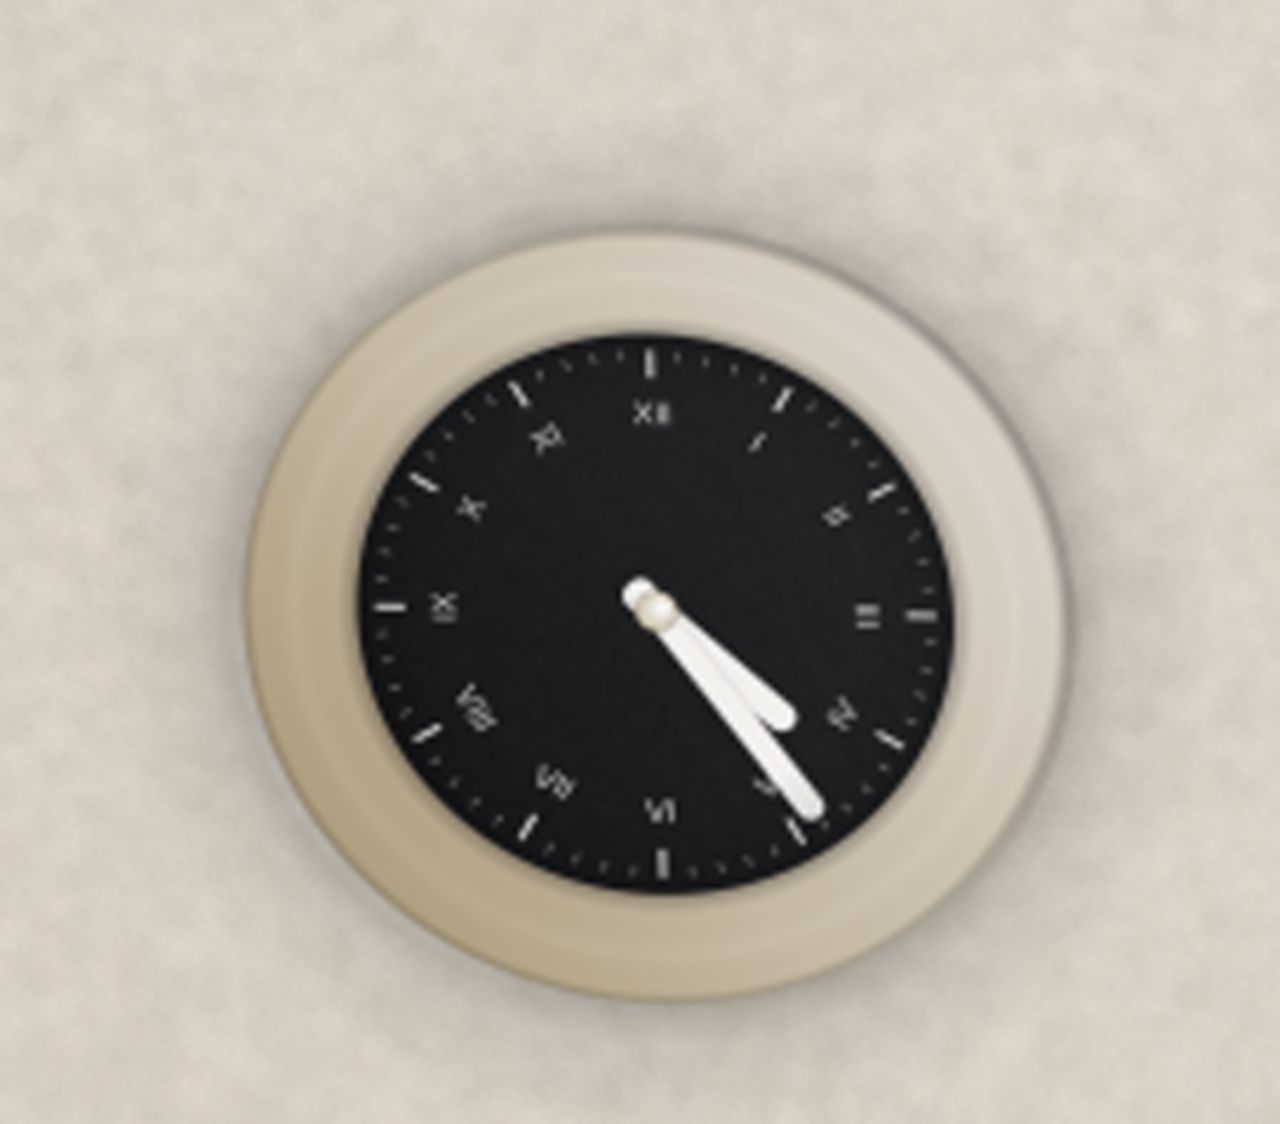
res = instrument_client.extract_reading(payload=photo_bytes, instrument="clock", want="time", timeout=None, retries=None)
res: 4:24
